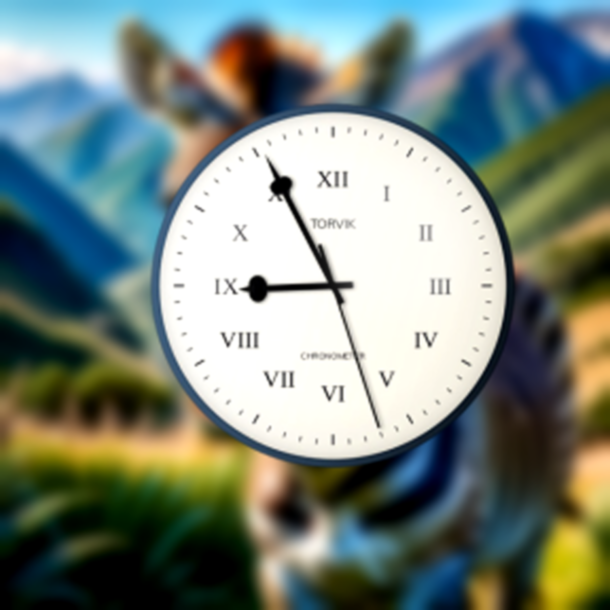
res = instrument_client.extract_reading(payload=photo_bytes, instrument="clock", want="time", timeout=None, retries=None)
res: 8:55:27
